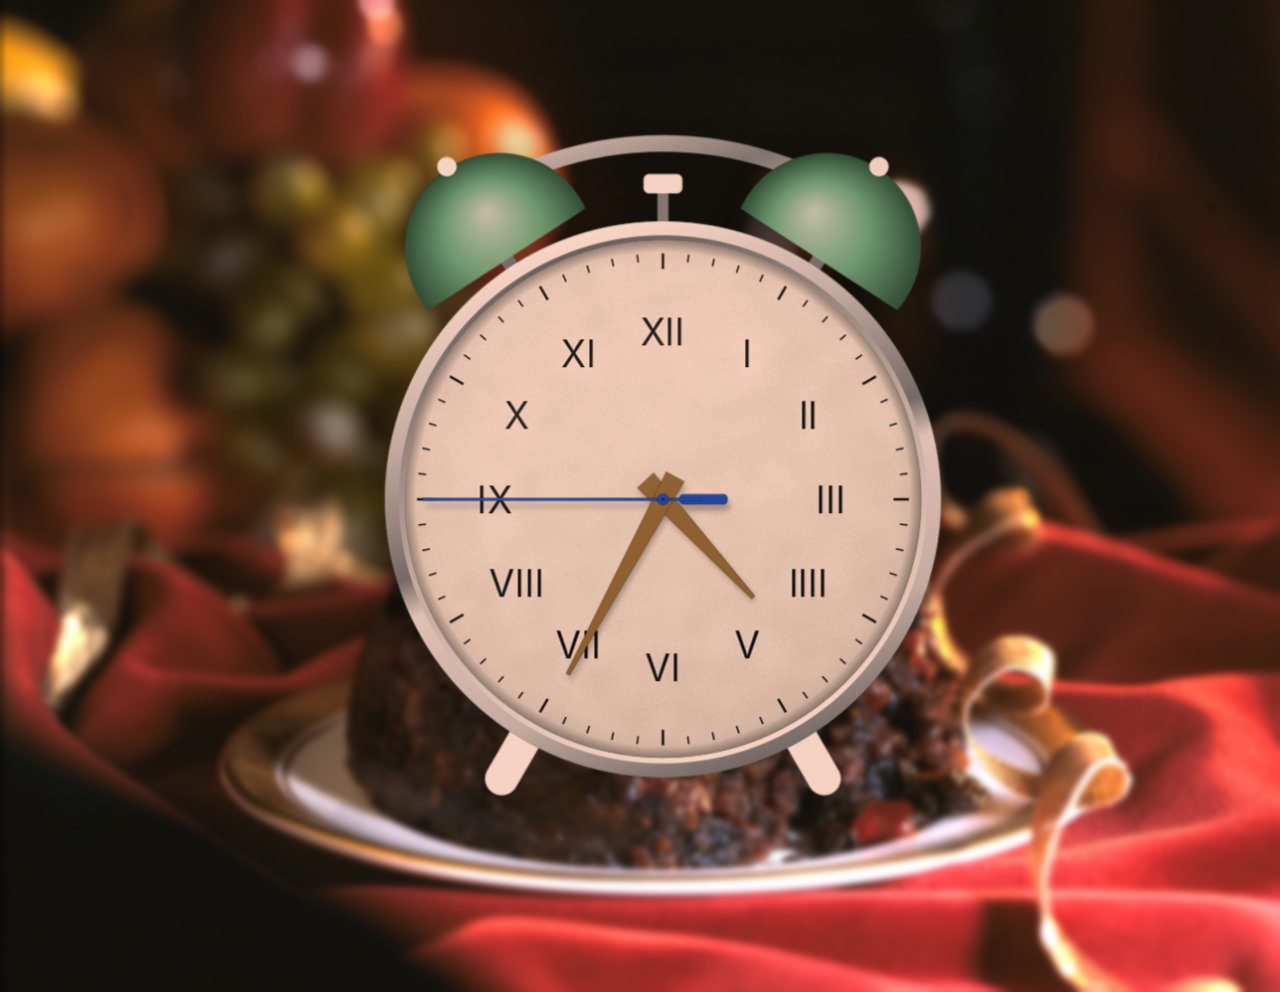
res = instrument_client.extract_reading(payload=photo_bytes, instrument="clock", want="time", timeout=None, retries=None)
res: 4:34:45
